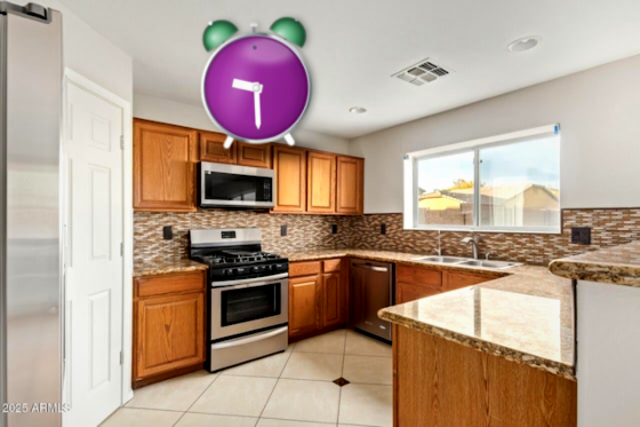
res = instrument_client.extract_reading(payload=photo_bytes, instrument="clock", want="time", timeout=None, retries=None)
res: 9:30
